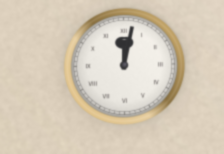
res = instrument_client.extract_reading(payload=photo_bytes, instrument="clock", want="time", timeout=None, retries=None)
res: 12:02
